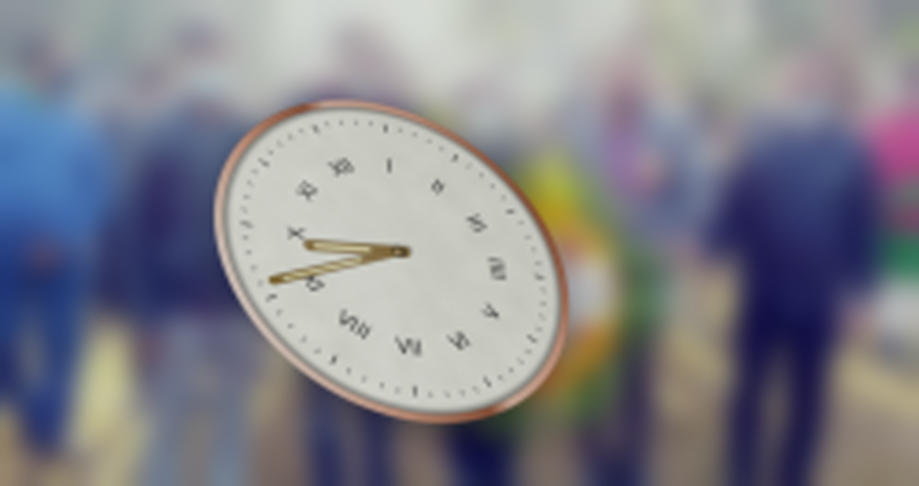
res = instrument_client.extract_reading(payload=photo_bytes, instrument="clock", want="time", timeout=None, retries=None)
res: 9:46
